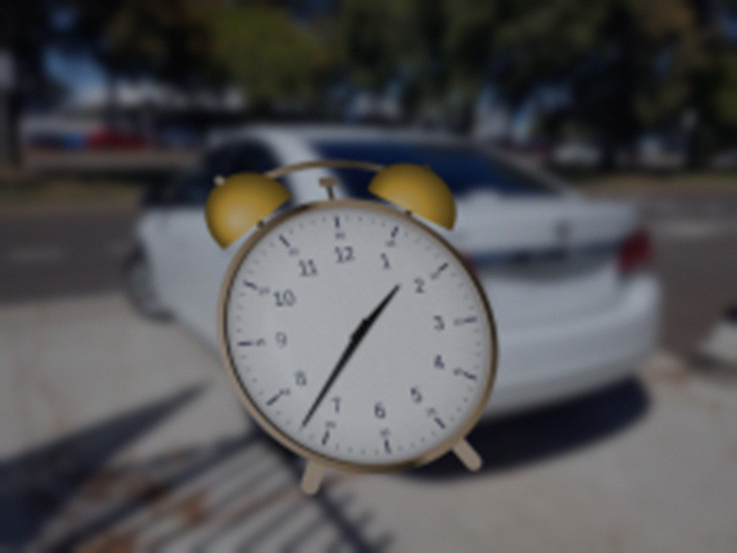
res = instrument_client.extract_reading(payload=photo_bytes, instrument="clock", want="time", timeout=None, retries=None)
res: 1:37
